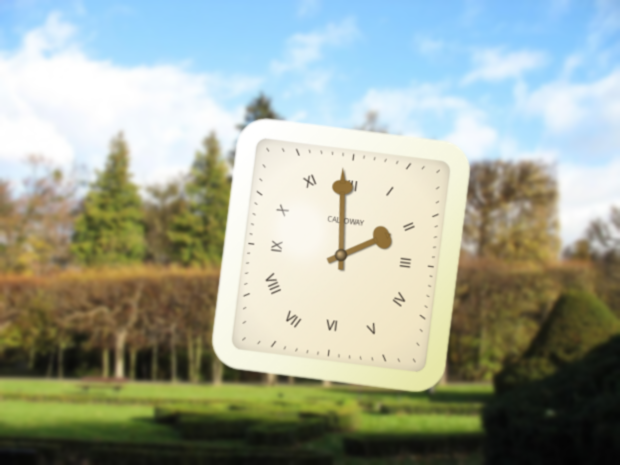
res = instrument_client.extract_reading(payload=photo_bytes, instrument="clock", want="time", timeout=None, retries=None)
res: 1:59
